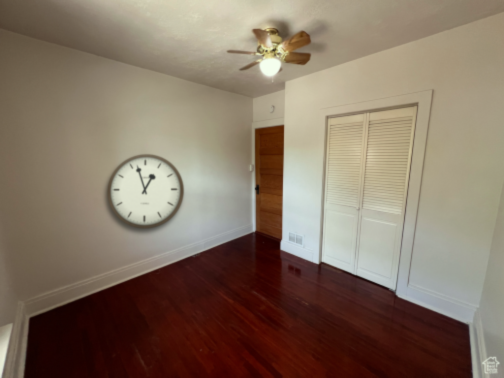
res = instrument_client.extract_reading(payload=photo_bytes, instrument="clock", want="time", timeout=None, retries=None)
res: 12:57
